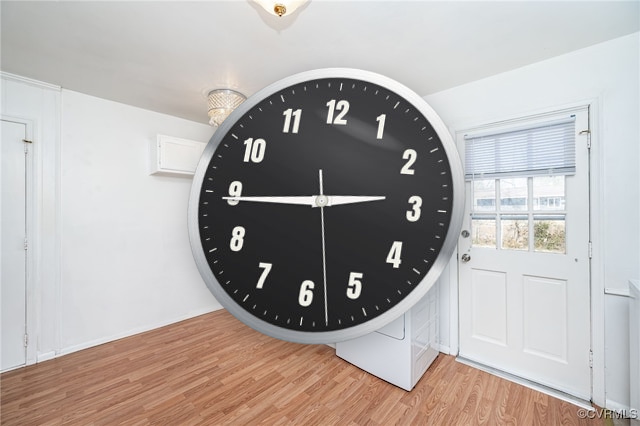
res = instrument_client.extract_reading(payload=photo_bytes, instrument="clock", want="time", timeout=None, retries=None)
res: 2:44:28
